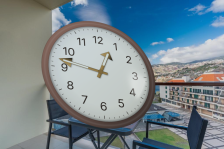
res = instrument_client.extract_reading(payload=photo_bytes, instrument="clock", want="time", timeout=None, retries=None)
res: 12:47
